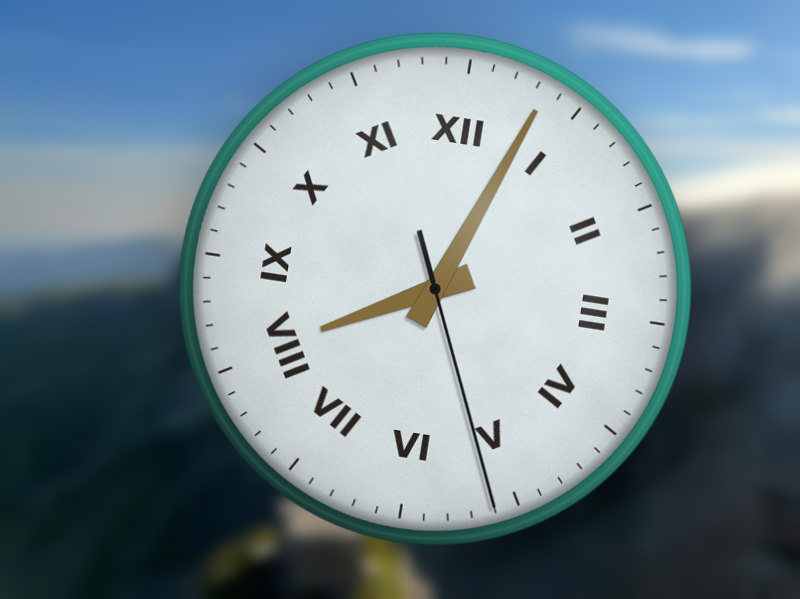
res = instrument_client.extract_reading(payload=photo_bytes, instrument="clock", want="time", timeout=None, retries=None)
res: 8:03:26
